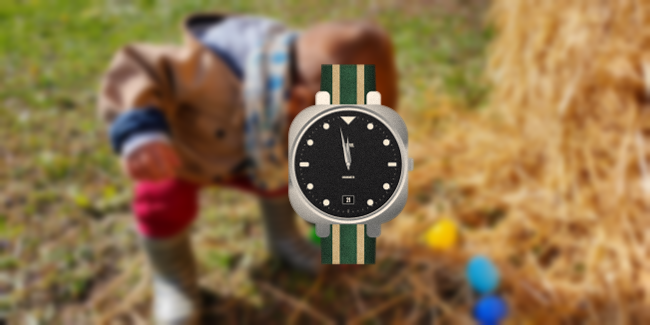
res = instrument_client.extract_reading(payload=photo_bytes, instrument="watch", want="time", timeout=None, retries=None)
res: 11:58
